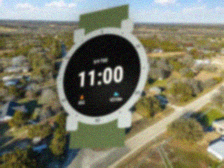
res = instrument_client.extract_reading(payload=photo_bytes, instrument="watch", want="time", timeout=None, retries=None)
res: 11:00
